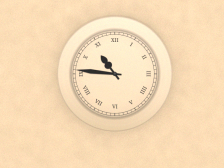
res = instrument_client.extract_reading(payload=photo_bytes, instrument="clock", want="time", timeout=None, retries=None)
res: 10:46
